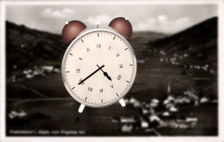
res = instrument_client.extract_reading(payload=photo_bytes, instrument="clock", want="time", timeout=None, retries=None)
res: 4:40
